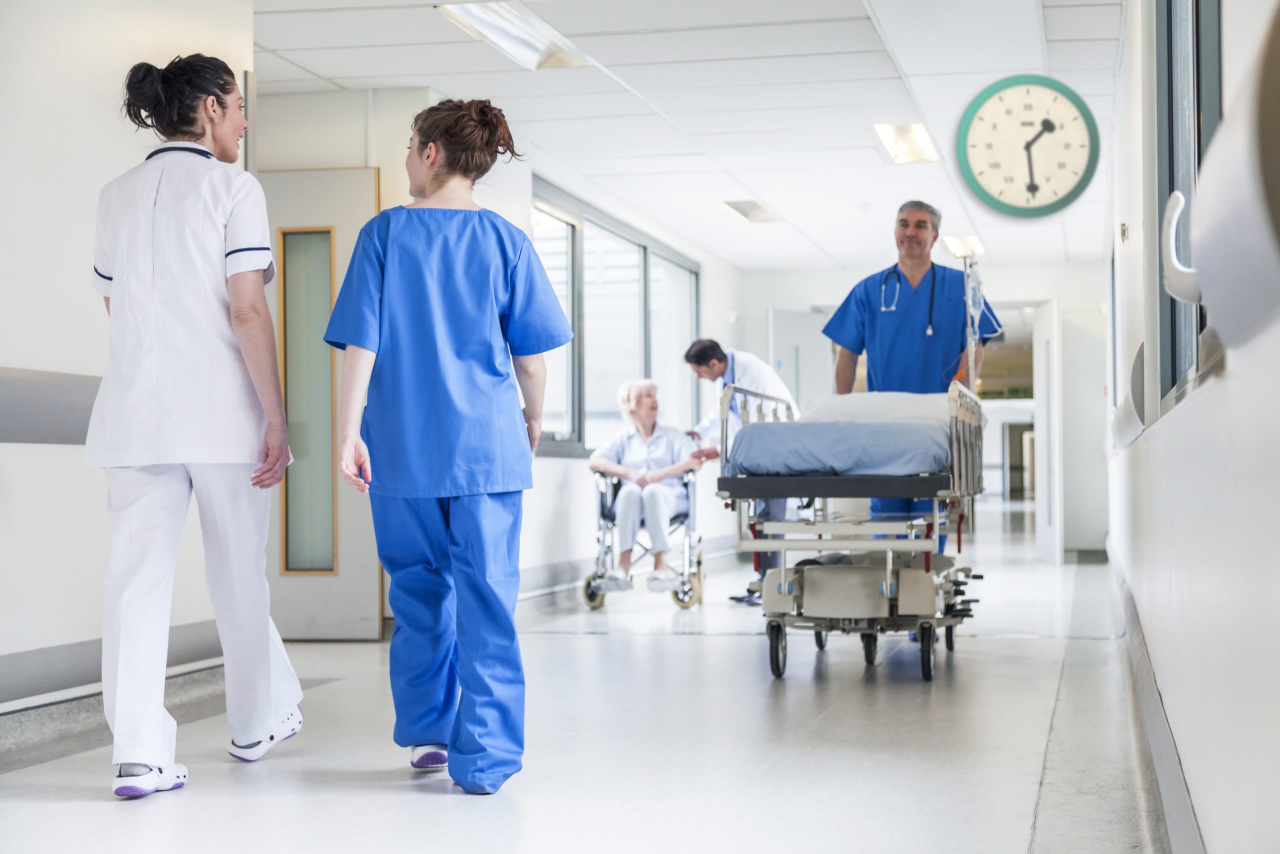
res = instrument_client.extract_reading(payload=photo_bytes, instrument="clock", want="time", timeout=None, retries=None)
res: 1:29
